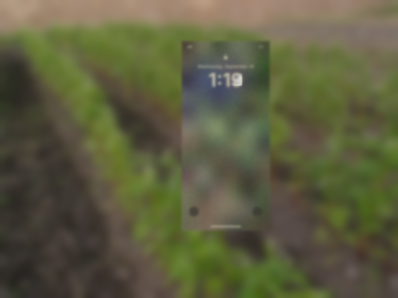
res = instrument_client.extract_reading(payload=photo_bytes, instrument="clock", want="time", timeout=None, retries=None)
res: 1:19
